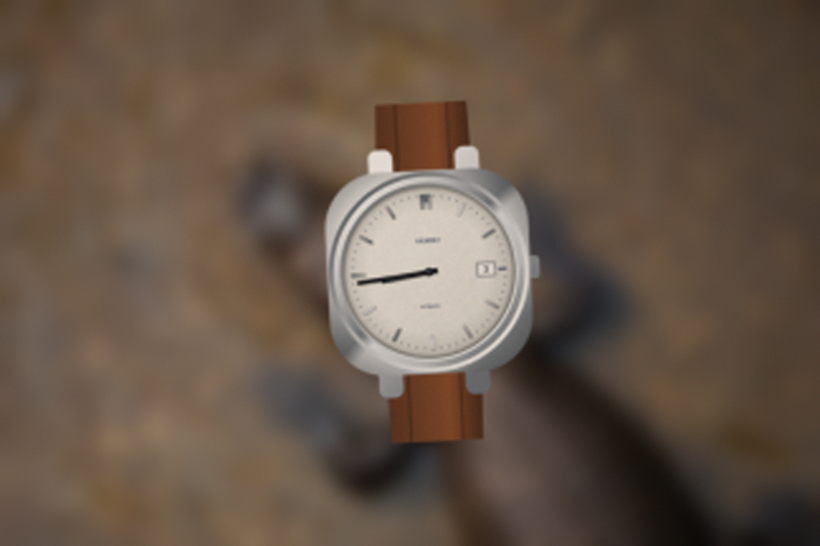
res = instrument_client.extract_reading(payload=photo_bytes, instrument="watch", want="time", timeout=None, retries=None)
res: 8:44
